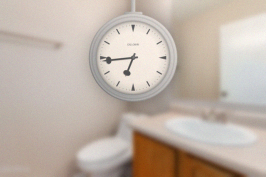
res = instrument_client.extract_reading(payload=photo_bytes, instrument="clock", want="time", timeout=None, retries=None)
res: 6:44
